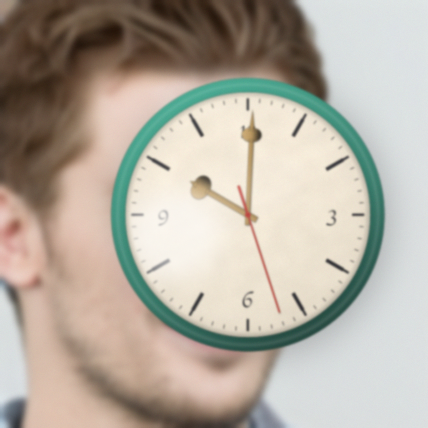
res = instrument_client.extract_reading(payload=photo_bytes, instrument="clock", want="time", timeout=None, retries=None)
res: 10:00:27
